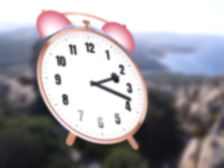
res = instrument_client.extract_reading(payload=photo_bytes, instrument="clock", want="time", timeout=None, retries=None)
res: 2:18
